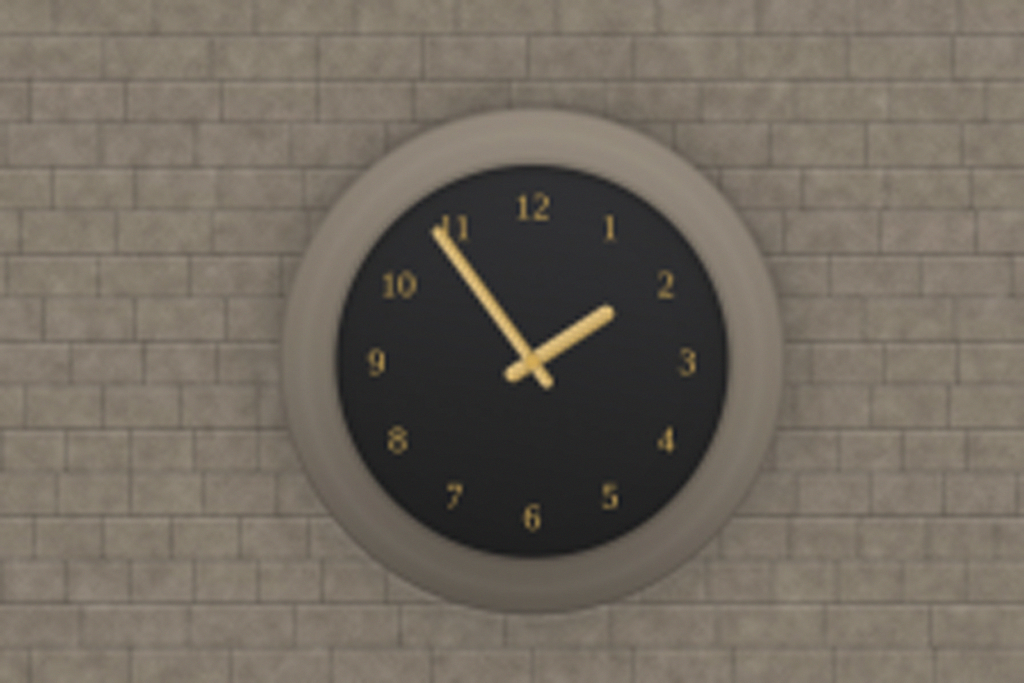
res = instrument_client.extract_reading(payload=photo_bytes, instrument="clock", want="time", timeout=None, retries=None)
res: 1:54
